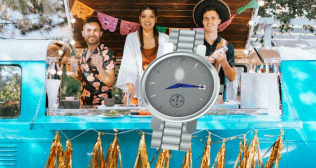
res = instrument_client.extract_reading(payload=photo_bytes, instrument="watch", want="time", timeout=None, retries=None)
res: 8:15
